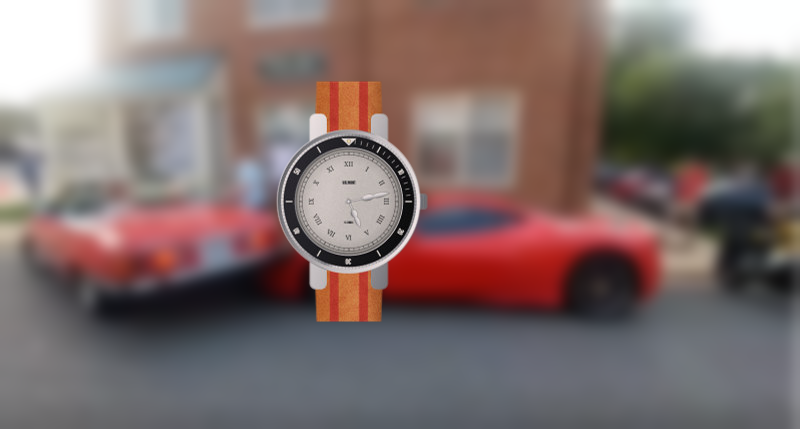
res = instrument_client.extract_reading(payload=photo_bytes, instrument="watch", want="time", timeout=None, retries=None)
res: 5:13
